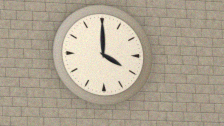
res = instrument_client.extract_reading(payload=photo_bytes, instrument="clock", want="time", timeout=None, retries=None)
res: 4:00
